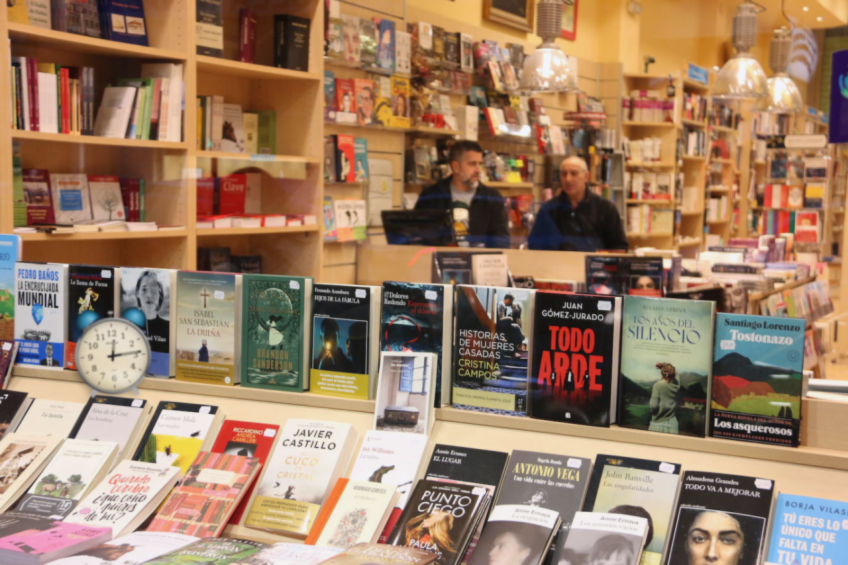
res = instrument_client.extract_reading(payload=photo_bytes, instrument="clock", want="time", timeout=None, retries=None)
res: 12:14
